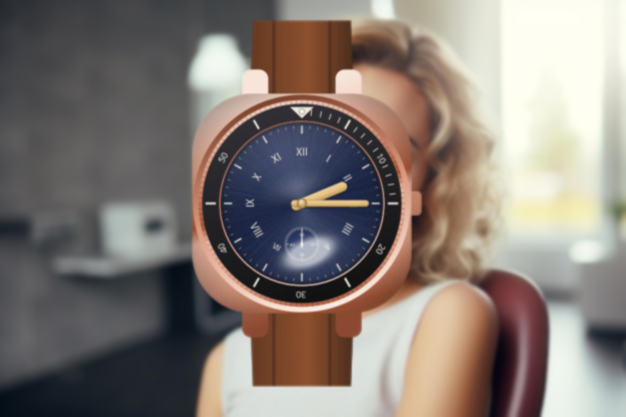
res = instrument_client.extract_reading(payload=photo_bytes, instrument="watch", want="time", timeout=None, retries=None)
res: 2:15
